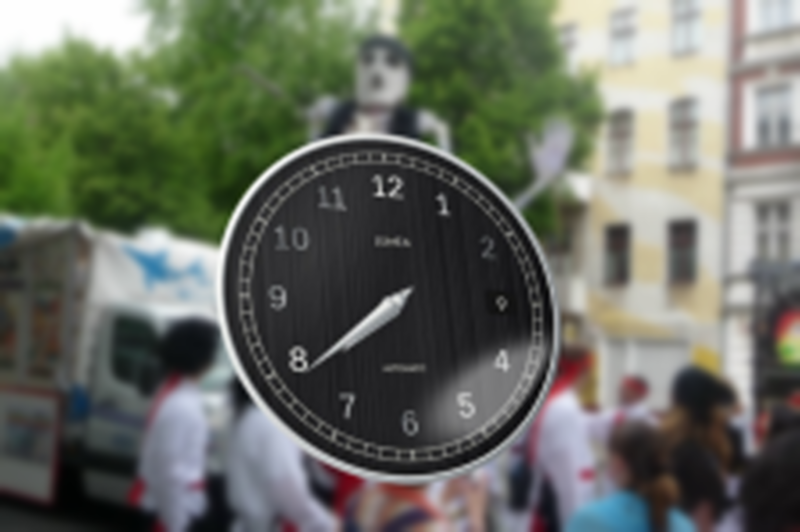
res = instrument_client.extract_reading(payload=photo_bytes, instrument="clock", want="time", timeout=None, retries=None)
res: 7:39
